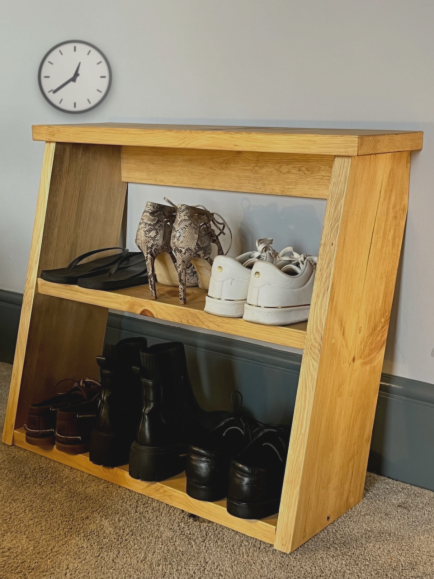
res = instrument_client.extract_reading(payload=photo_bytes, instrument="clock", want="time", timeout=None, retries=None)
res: 12:39
